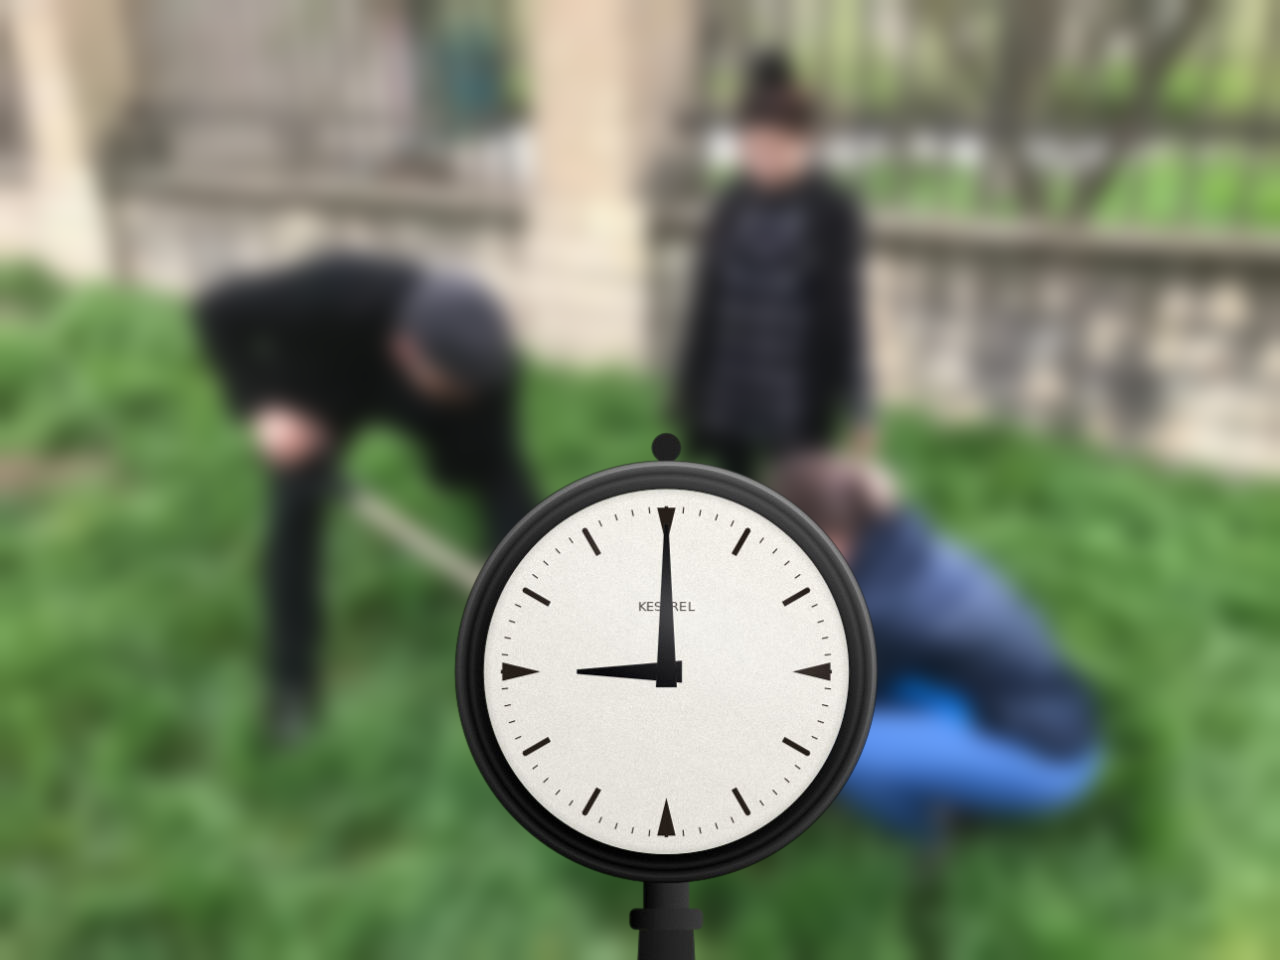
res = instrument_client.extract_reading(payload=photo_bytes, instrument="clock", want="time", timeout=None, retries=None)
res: 9:00
